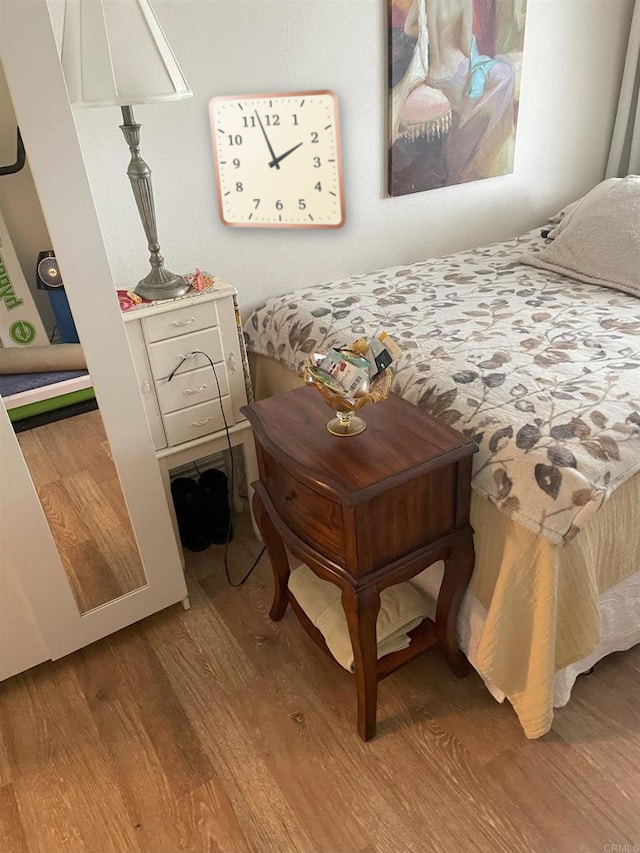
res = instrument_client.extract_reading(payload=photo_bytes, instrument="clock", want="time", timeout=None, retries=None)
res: 1:57
